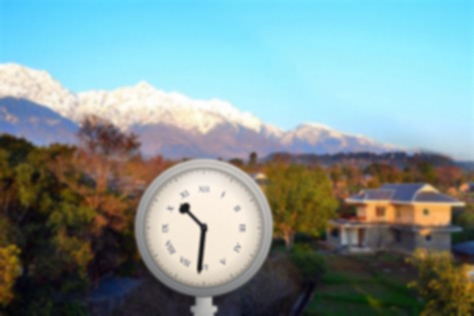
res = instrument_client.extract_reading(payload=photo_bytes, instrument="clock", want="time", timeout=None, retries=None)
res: 10:31
